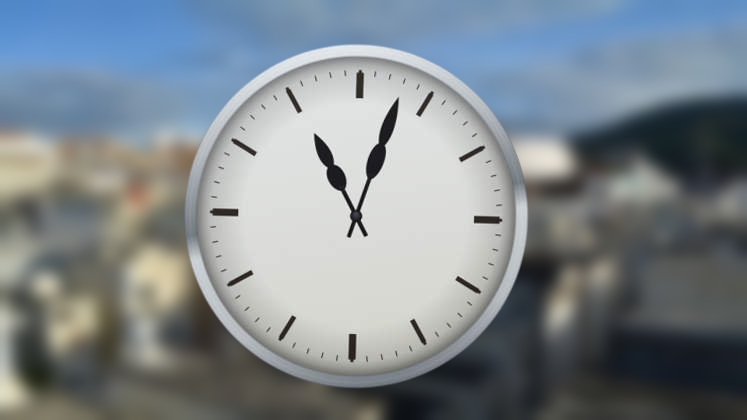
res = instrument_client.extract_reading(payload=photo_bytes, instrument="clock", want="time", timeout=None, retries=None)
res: 11:03
